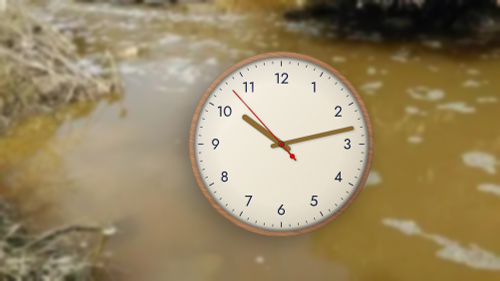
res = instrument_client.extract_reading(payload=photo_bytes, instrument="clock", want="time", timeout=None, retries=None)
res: 10:12:53
